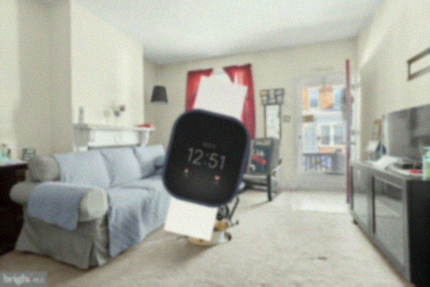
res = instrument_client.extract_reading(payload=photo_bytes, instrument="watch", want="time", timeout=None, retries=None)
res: 12:51
